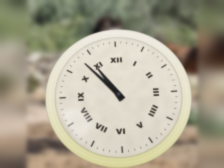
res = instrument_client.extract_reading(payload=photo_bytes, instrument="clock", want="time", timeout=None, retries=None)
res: 10:53
